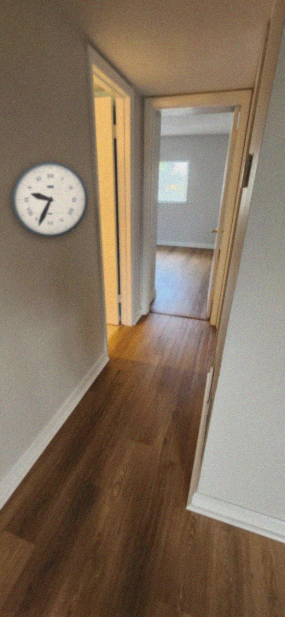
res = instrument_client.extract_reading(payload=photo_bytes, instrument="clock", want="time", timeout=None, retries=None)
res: 9:34
